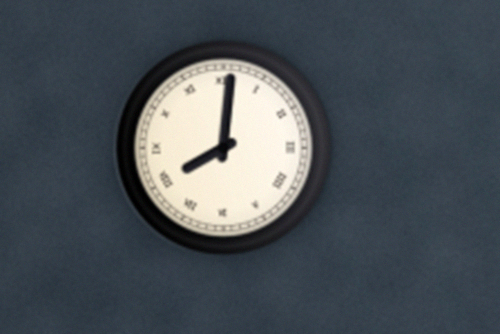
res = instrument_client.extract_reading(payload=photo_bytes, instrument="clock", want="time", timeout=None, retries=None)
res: 8:01
